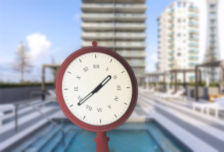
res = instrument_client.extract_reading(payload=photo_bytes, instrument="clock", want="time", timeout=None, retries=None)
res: 1:39
